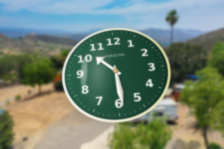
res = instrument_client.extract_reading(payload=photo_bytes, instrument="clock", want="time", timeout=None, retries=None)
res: 10:29
